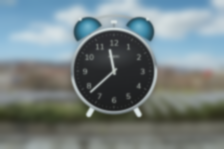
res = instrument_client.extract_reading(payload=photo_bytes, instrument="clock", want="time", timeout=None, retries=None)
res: 11:38
